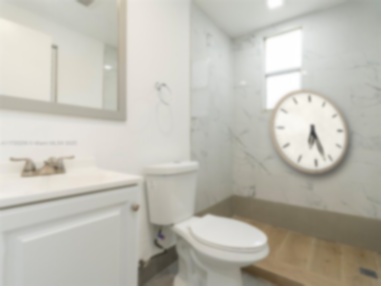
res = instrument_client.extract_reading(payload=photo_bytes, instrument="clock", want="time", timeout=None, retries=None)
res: 6:27
